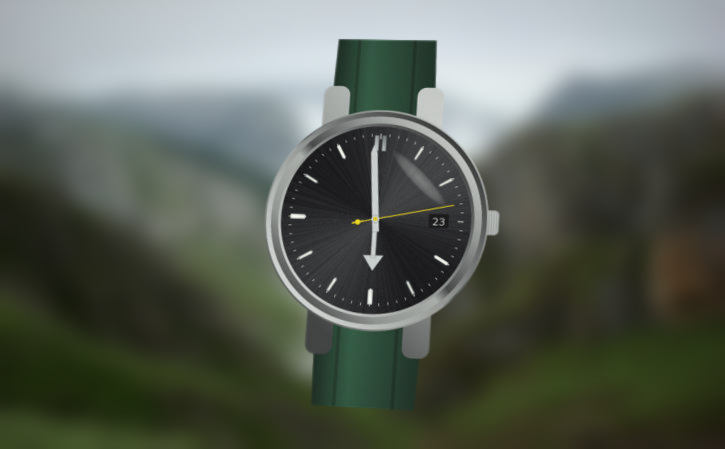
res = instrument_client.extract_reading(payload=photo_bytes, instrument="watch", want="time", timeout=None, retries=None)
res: 5:59:13
